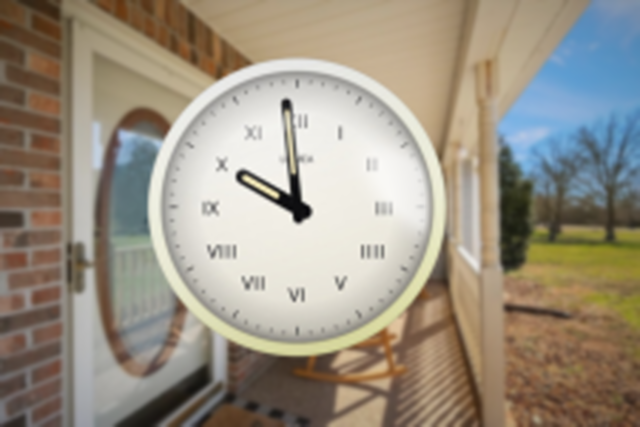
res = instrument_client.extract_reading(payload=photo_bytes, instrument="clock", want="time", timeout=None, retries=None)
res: 9:59
